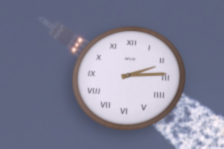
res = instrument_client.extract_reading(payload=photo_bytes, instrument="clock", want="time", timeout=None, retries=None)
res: 2:14
